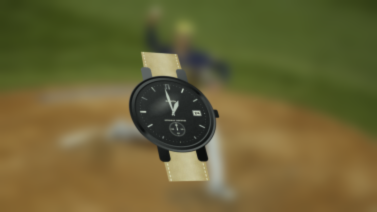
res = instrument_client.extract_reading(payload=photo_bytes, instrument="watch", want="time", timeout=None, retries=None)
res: 12:59
